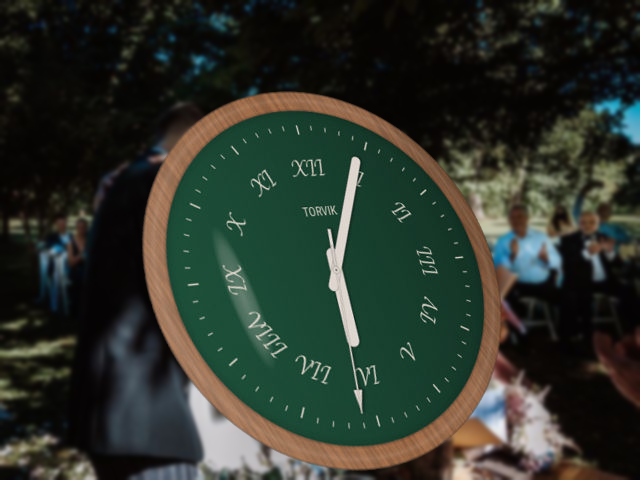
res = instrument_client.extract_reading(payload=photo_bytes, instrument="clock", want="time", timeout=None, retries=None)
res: 6:04:31
